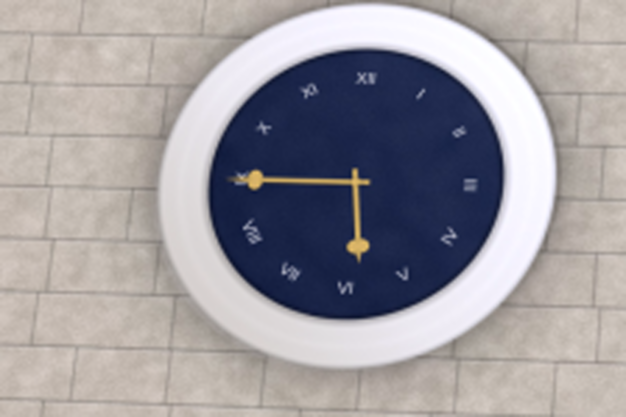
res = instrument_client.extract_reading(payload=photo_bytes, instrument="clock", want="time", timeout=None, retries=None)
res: 5:45
